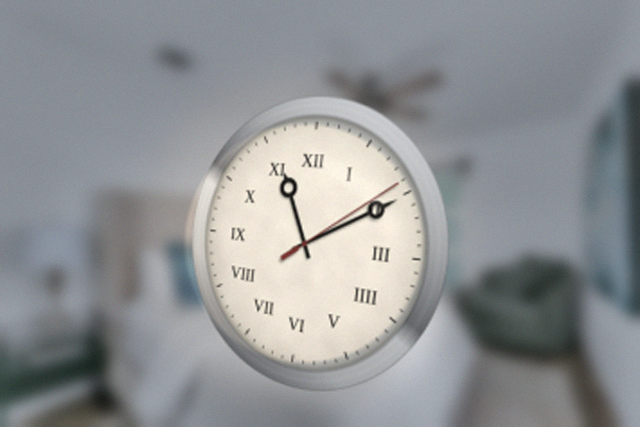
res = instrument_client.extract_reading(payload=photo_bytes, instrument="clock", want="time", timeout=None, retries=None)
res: 11:10:09
